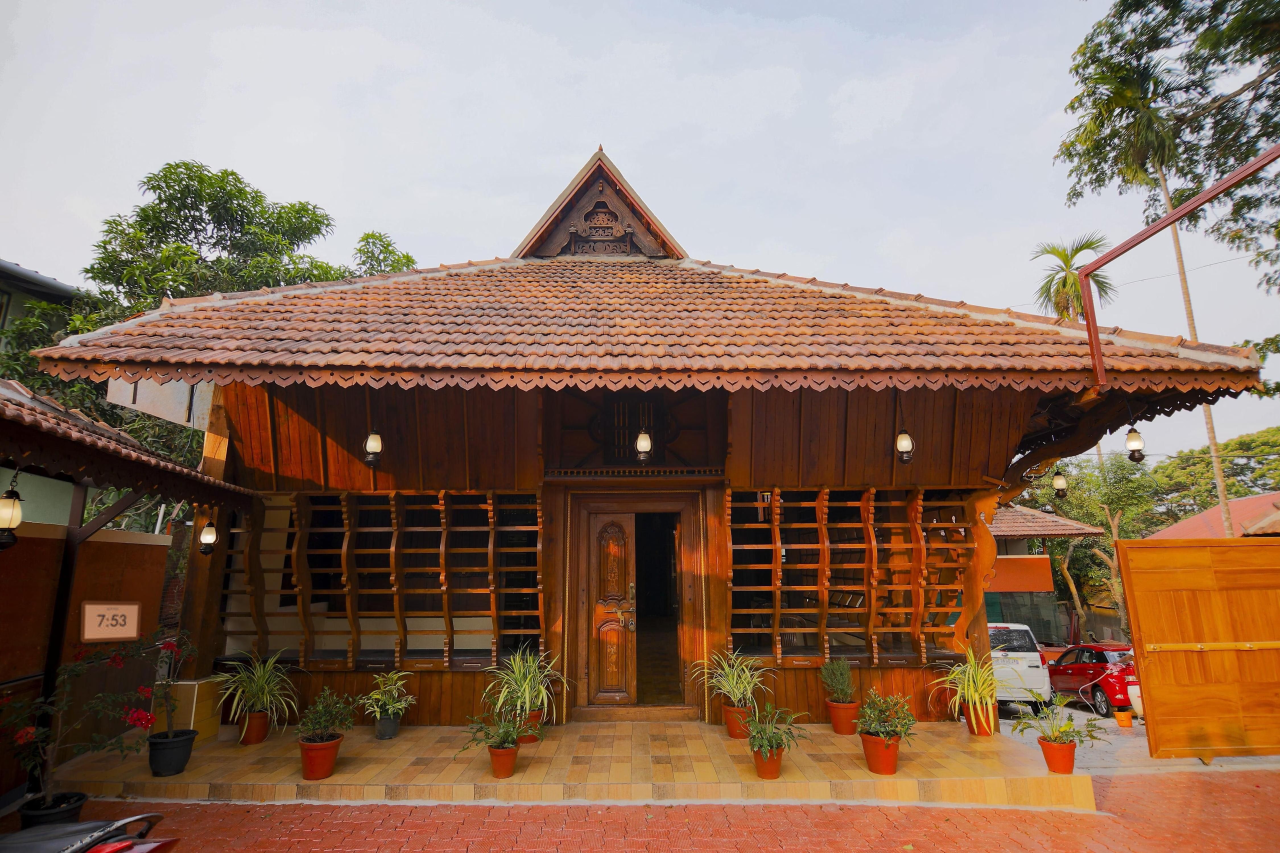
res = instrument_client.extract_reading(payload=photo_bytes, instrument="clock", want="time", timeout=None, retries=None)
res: 7:53
